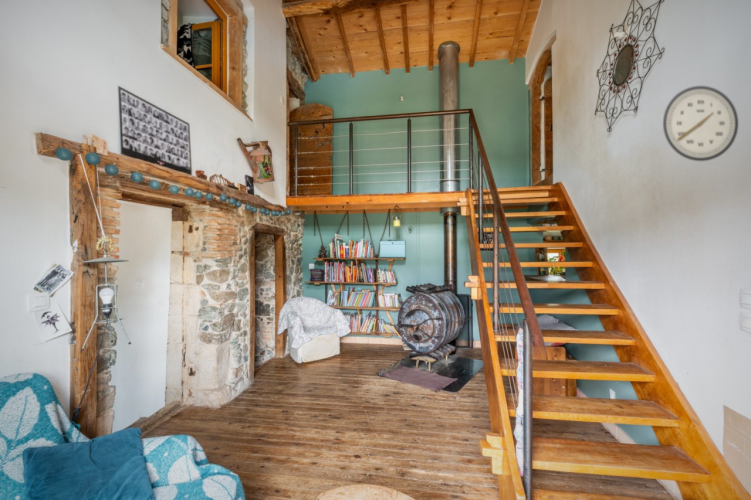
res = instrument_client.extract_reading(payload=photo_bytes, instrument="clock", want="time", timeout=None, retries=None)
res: 1:39
